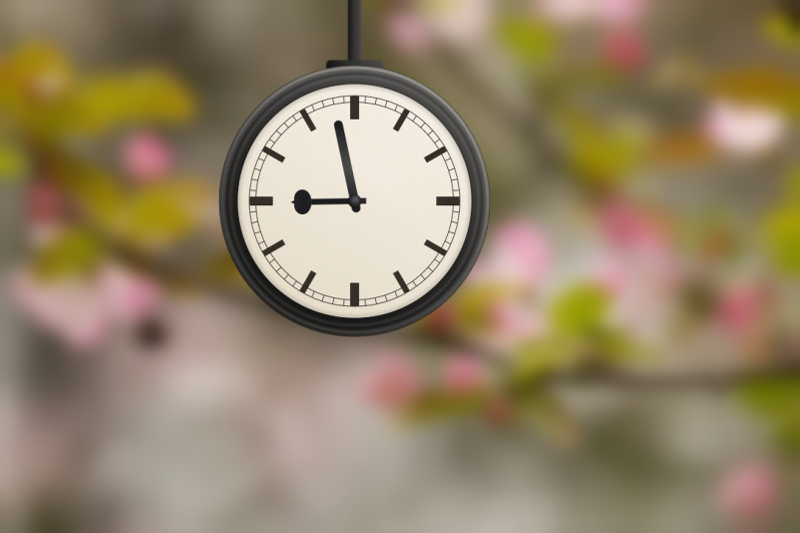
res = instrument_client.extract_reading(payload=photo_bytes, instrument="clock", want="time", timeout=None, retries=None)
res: 8:58
